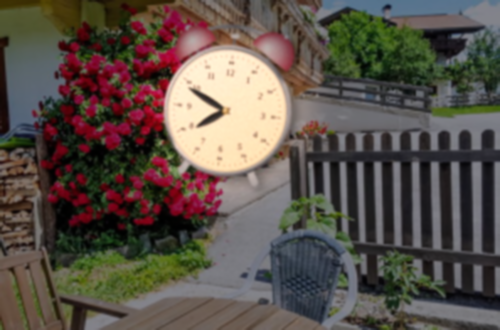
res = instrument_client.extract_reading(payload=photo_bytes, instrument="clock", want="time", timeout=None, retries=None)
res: 7:49
